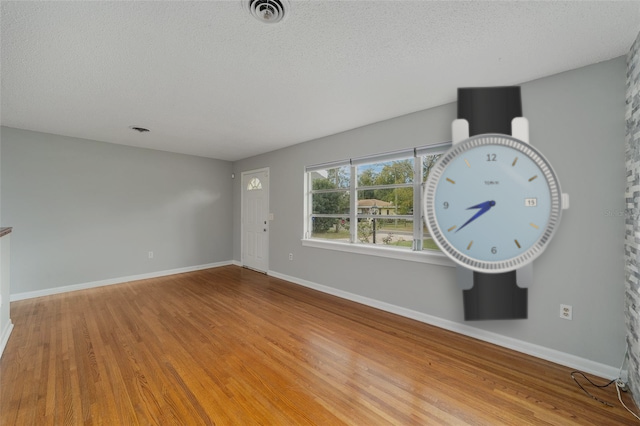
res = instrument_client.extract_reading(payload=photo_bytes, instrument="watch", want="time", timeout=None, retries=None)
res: 8:39
